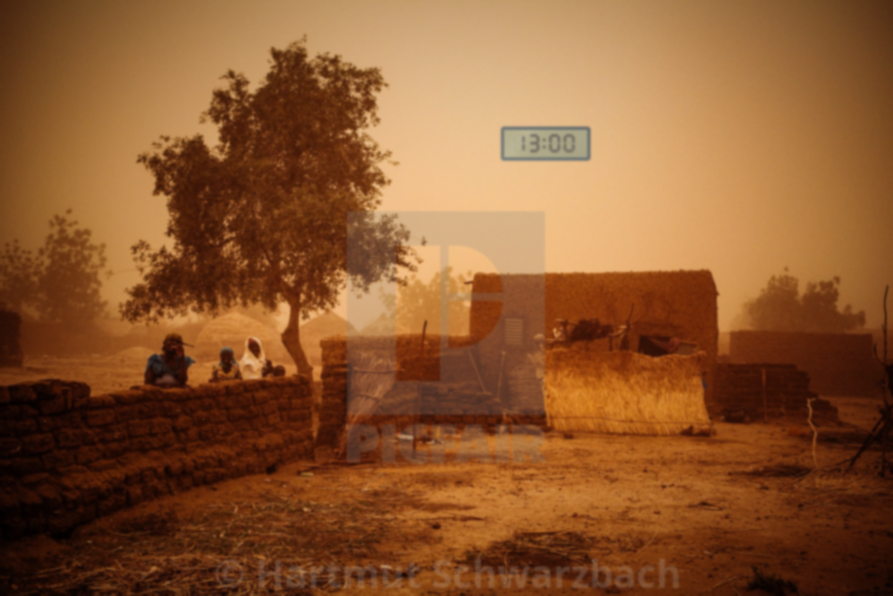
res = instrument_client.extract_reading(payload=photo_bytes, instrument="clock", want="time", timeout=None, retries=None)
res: 13:00
